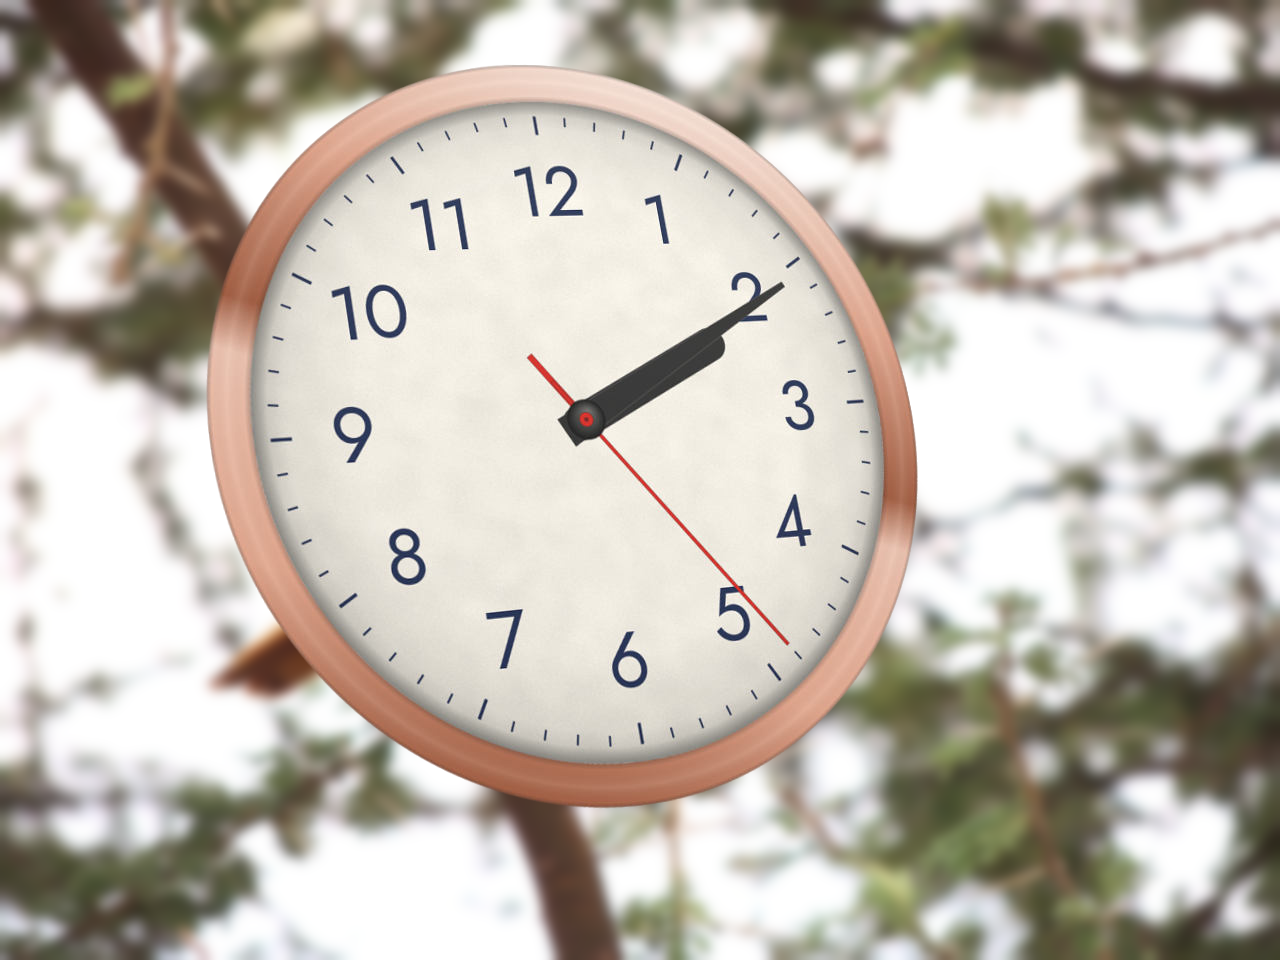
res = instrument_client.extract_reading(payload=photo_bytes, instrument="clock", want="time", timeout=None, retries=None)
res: 2:10:24
